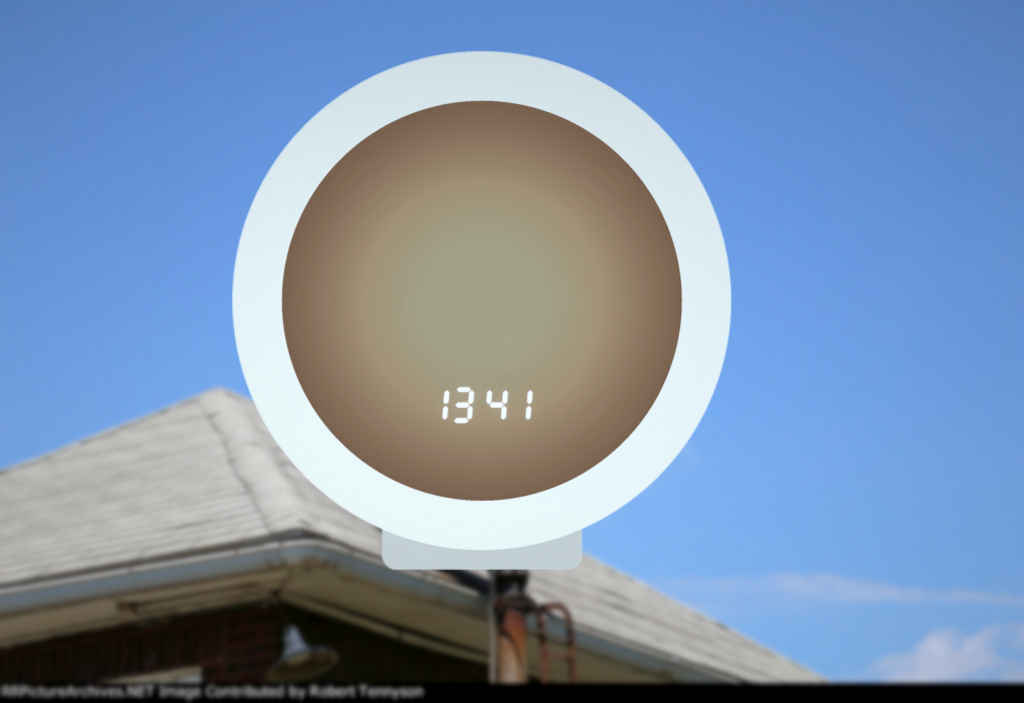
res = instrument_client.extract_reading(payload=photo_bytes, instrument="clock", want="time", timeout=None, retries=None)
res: 13:41
